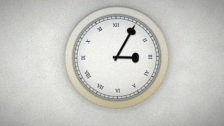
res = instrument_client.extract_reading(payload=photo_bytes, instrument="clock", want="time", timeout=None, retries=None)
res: 3:05
